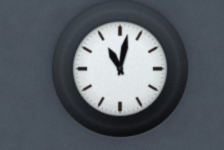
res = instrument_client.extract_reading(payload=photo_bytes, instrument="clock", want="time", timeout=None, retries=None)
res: 11:02
